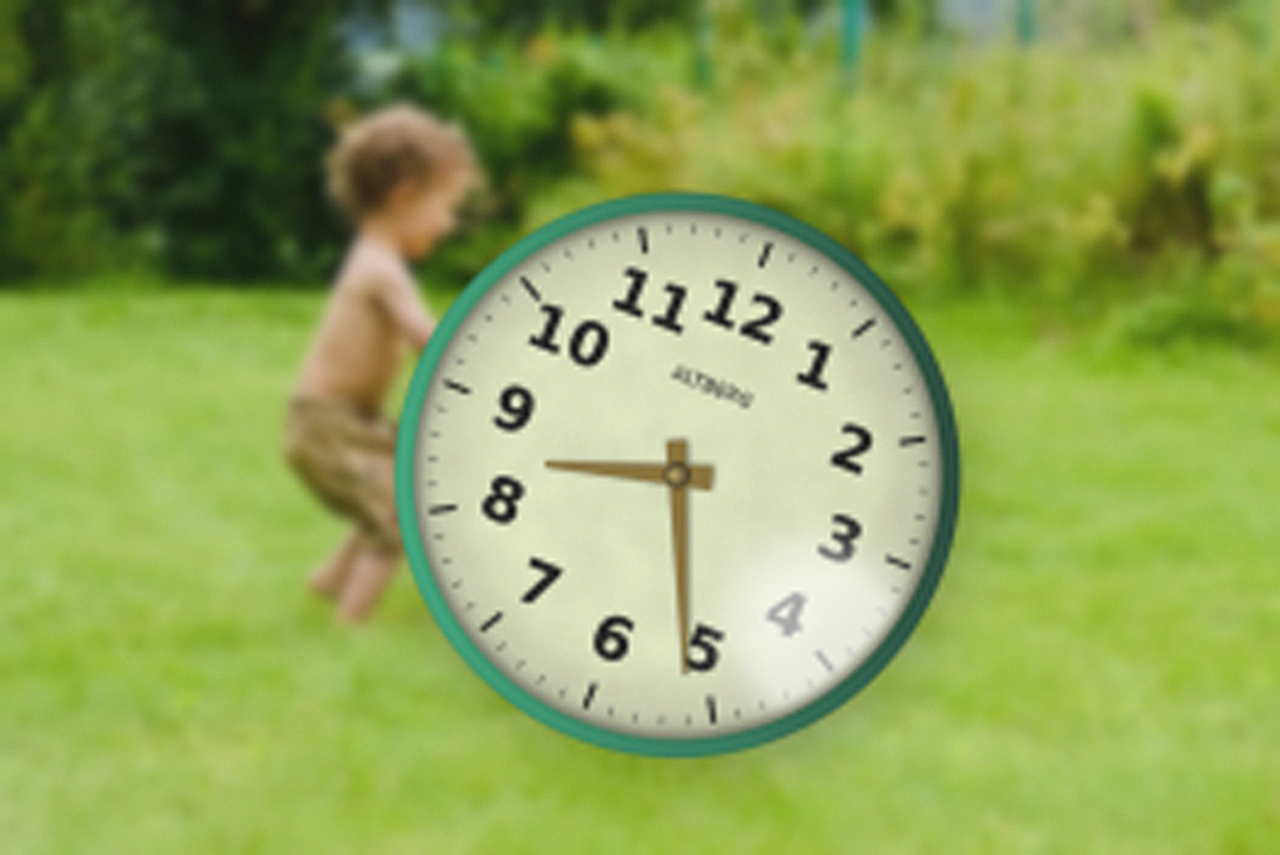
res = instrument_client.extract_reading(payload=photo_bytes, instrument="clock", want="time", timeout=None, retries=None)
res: 8:26
